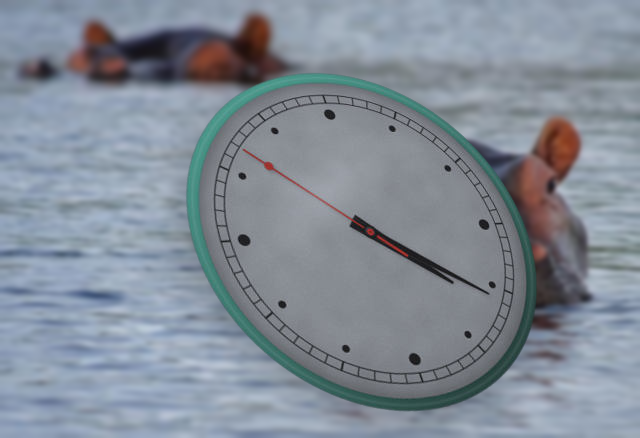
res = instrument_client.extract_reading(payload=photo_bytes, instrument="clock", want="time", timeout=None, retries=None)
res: 4:20:52
